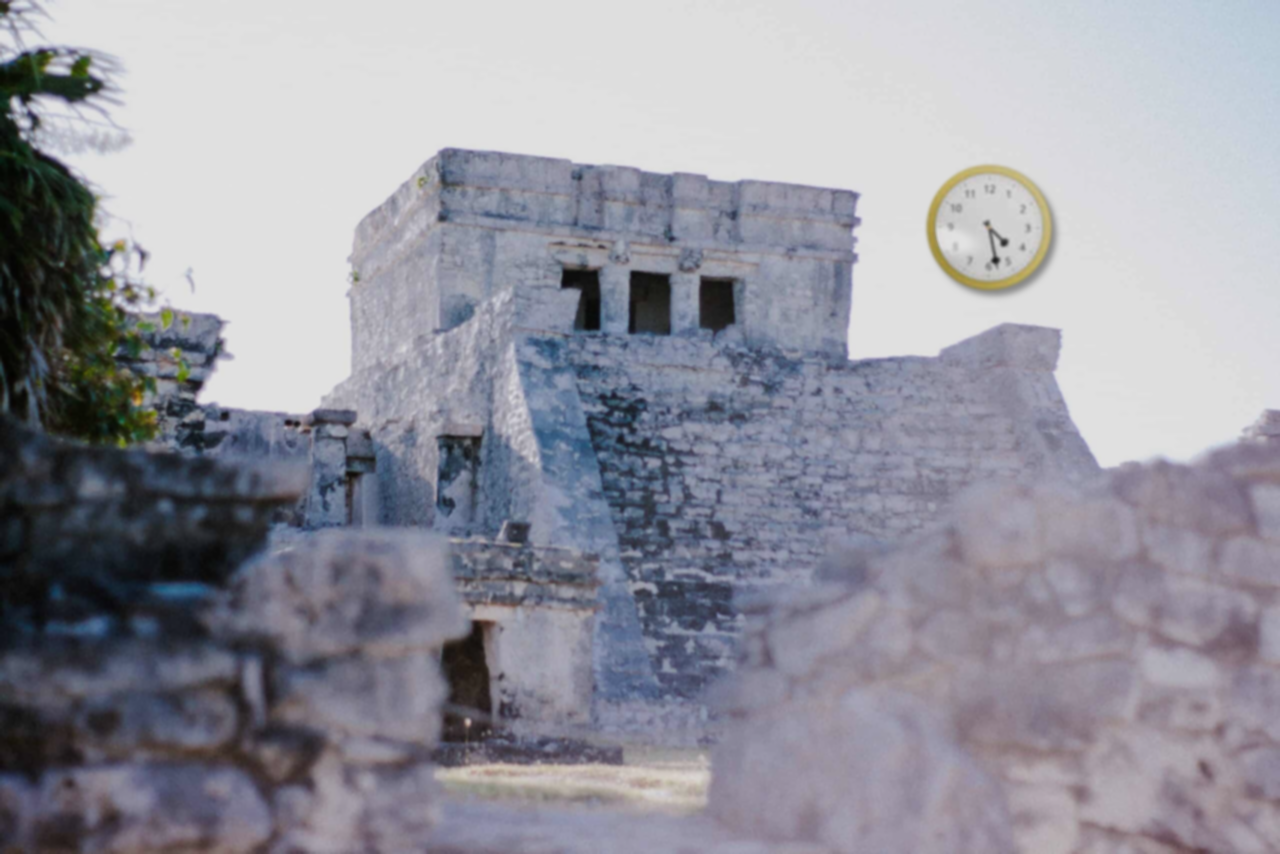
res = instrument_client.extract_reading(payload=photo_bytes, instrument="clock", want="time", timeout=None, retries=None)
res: 4:28
